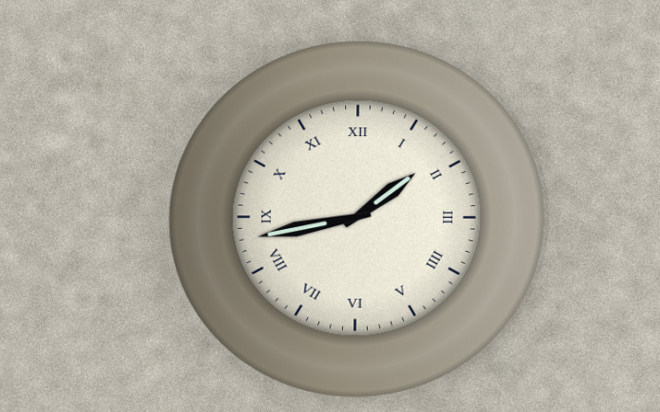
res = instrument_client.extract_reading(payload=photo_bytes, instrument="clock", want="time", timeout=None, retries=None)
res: 1:43
